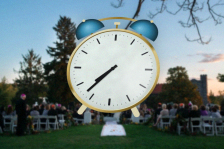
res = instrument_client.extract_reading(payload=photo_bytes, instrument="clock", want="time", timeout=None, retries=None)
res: 7:37
